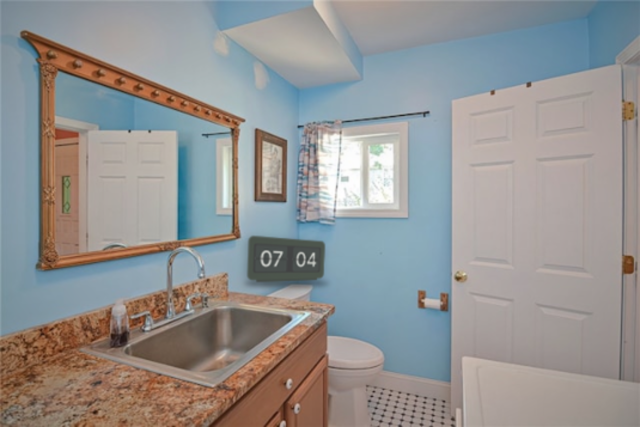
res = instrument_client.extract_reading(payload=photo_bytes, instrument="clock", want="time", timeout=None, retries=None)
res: 7:04
